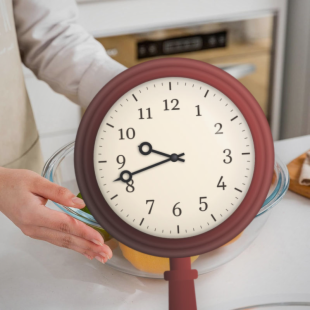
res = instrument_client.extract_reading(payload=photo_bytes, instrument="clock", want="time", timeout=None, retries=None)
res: 9:42
